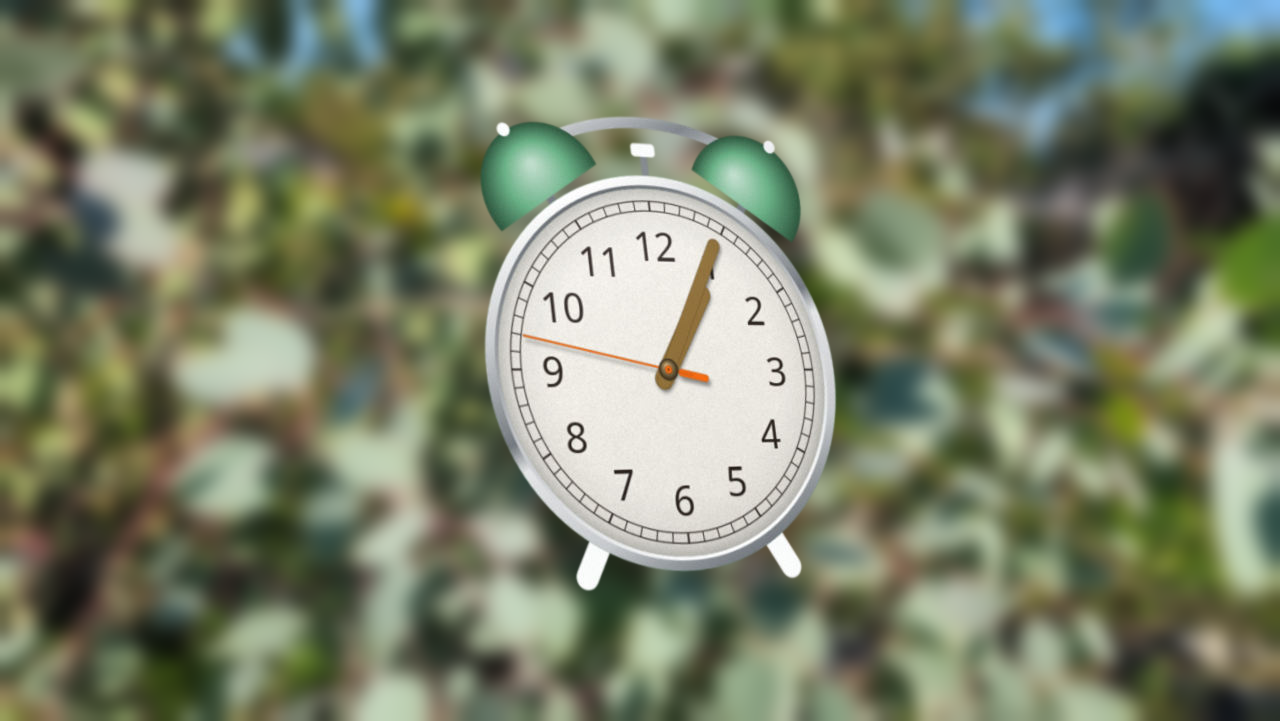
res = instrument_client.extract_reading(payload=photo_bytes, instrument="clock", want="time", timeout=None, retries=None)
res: 1:04:47
